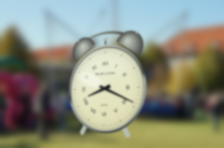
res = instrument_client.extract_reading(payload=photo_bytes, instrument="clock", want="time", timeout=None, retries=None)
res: 8:19
